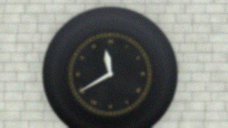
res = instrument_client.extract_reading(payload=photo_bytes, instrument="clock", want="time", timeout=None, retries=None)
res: 11:40
